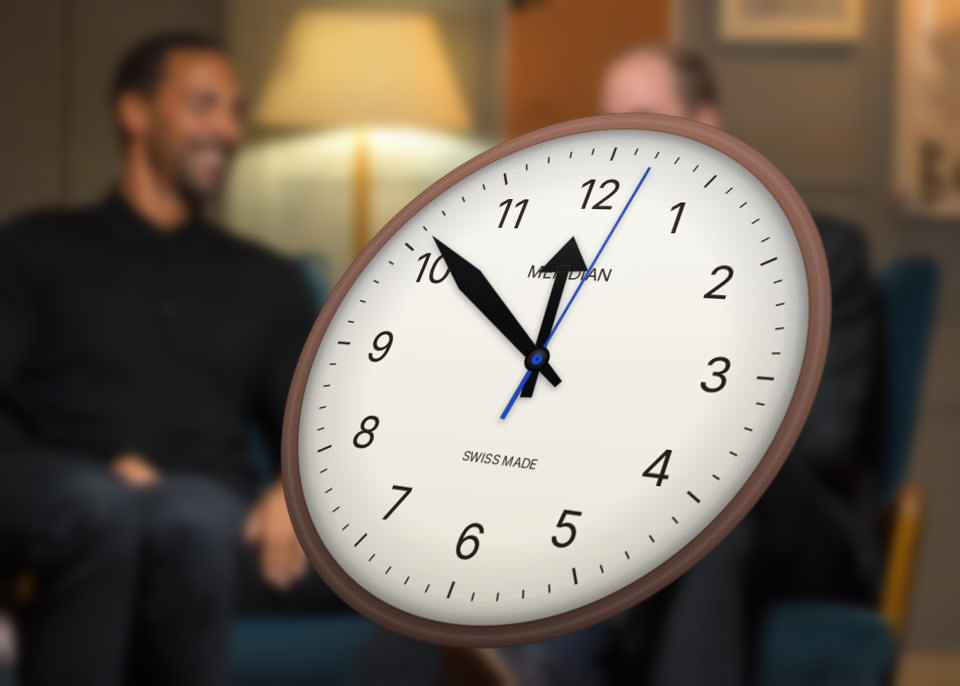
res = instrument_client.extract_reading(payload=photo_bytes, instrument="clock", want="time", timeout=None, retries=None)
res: 11:51:02
